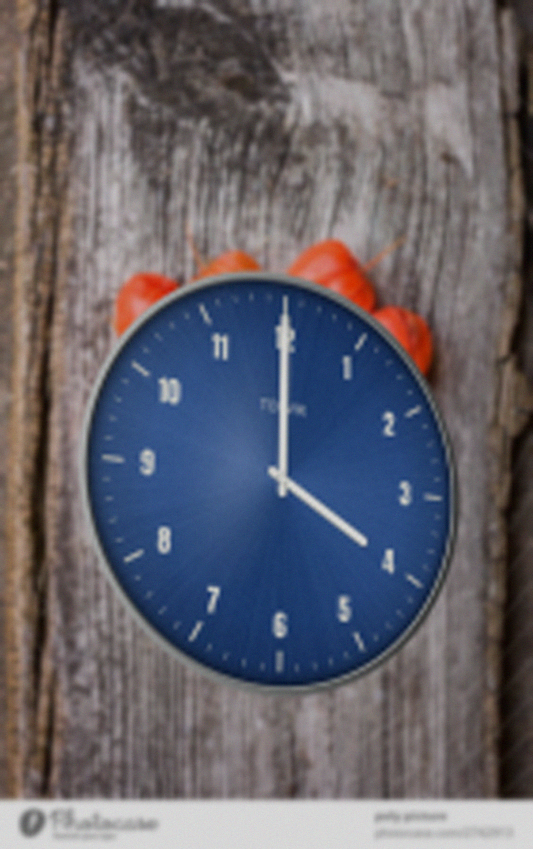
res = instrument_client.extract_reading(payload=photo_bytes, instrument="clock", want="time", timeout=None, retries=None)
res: 4:00
